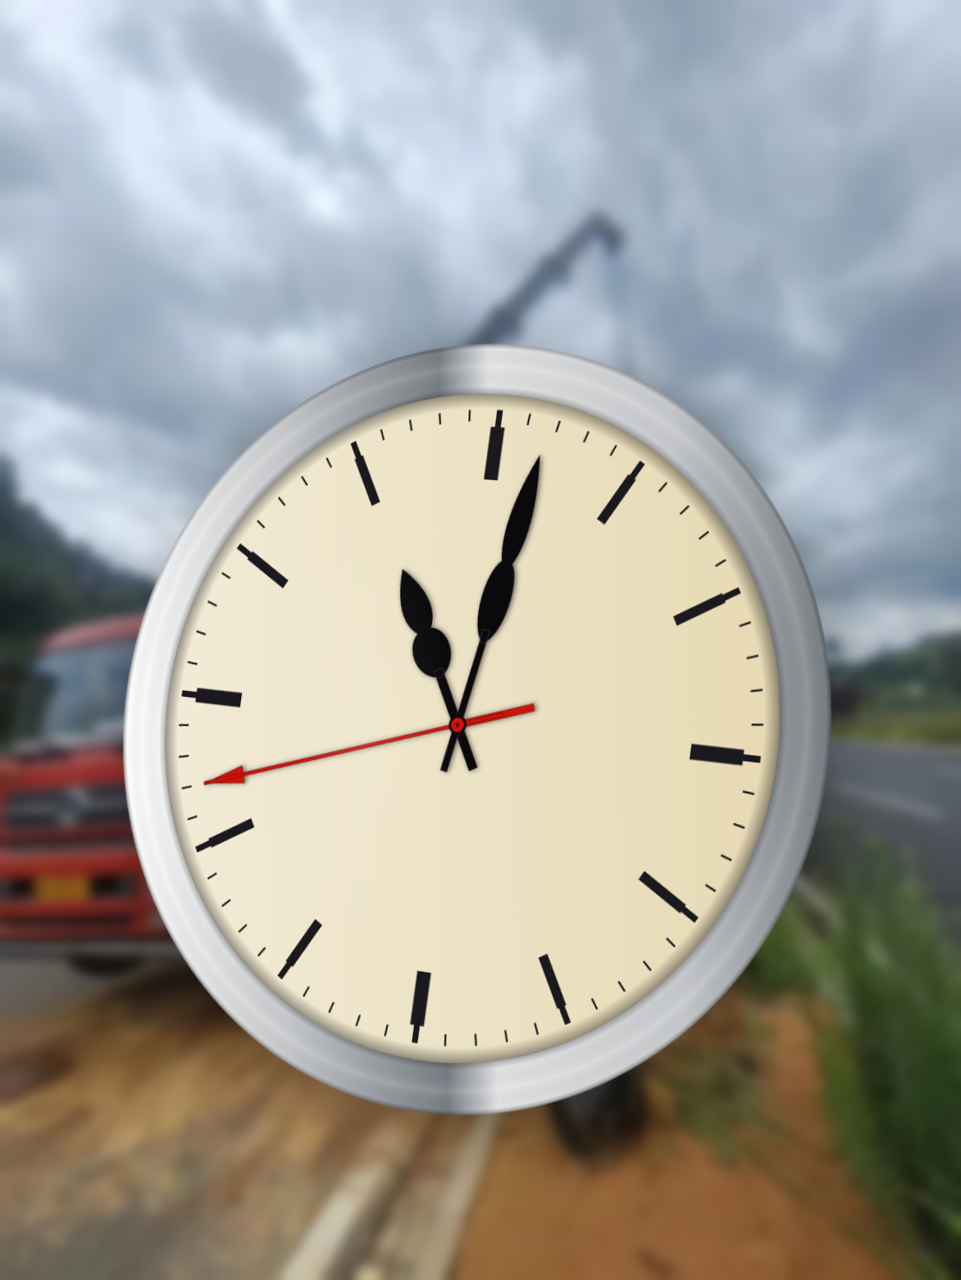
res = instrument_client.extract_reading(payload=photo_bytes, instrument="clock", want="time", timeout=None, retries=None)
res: 11:01:42
